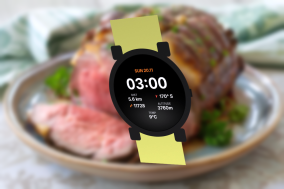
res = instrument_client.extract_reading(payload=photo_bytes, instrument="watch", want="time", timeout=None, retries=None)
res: 3:00
